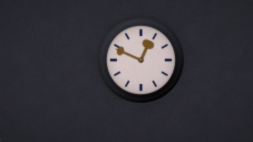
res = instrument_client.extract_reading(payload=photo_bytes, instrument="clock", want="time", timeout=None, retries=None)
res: 12:49
